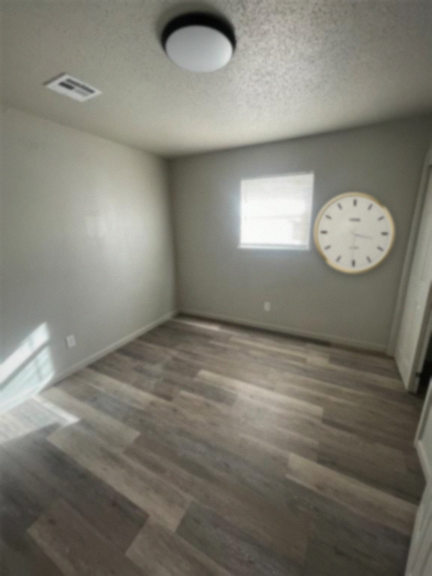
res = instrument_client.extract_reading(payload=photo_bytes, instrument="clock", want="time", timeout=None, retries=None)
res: 3:31
